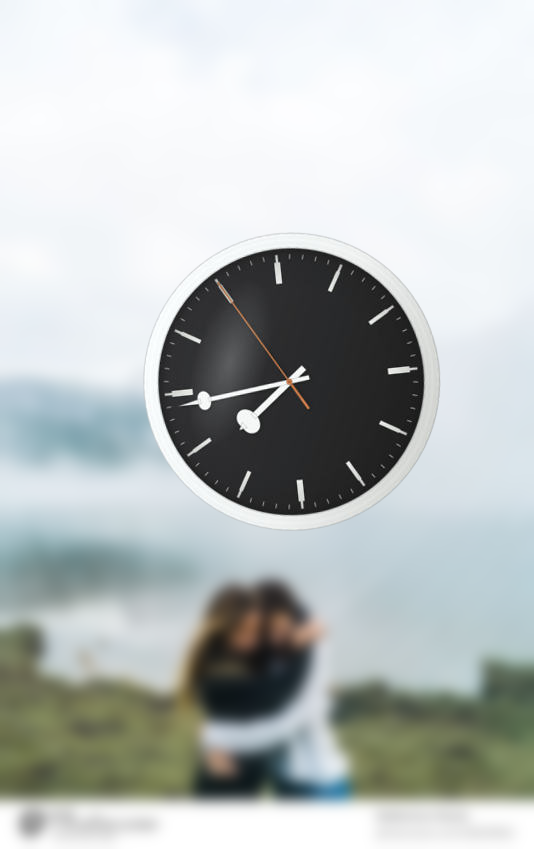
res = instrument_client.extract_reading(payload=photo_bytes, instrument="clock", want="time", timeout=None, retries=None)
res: 7:43:55
